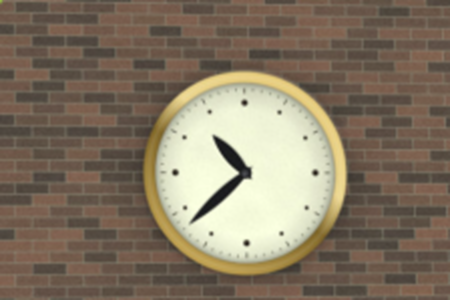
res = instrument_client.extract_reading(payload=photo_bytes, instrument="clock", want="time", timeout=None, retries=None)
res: 10:38
